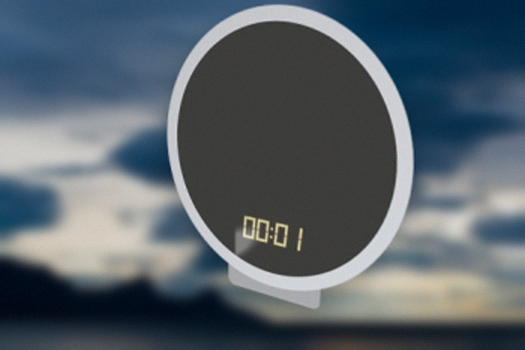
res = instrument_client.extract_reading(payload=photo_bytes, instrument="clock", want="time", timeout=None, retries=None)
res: 0:01
